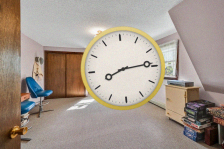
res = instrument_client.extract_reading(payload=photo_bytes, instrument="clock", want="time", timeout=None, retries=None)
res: 8:14
